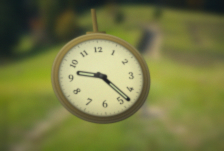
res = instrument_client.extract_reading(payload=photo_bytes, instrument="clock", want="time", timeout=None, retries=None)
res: 9:23
